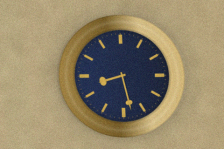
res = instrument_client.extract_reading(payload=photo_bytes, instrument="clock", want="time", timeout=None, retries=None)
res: 8:28
